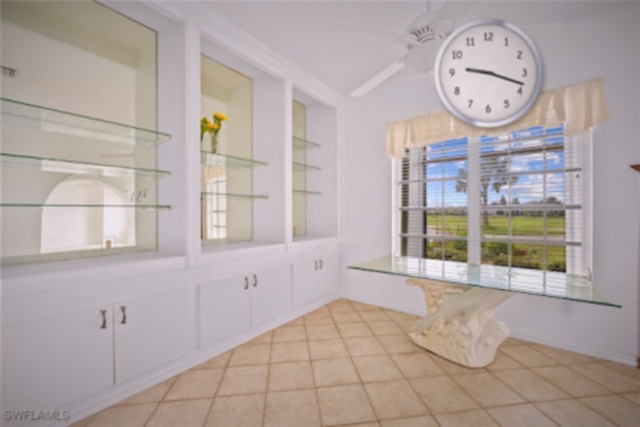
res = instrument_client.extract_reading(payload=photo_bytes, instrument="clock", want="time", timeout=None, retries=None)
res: 9:18
